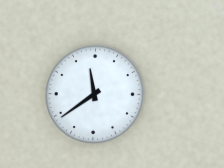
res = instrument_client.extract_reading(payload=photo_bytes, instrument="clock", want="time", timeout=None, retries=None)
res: 11:39
